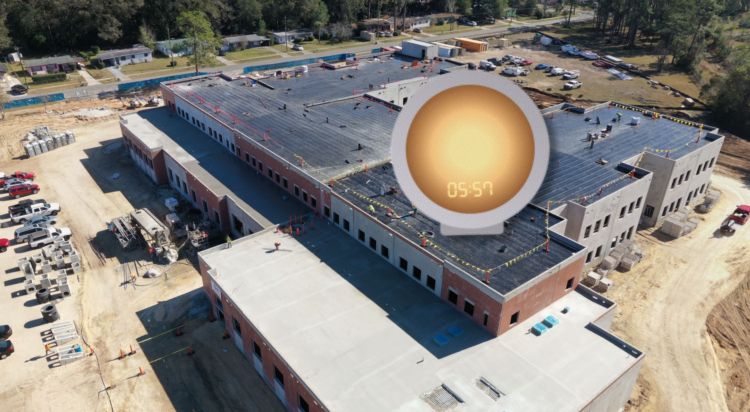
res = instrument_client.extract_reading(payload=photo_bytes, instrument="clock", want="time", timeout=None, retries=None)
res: 5:57
